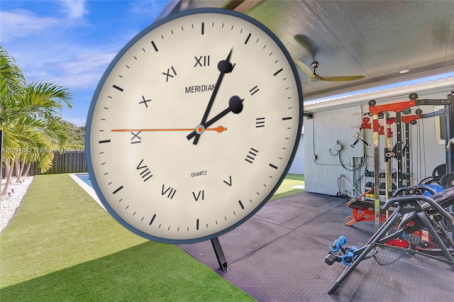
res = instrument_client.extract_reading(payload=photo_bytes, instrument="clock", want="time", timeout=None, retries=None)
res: 2:03:46
